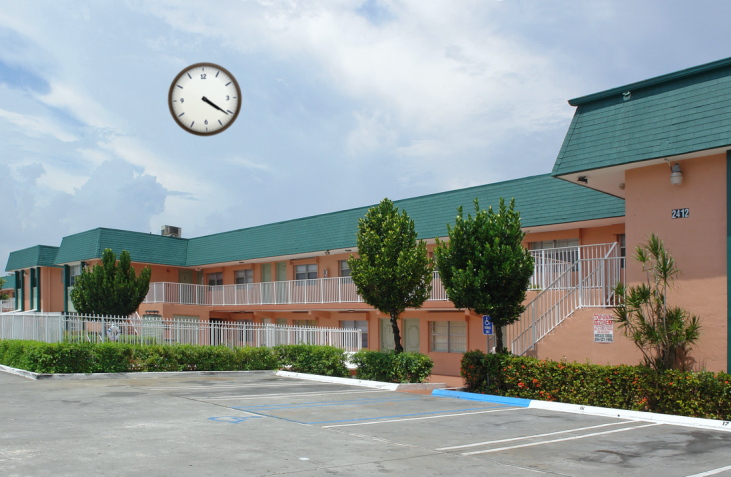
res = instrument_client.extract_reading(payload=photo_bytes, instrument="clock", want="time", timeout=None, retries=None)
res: 4:21
